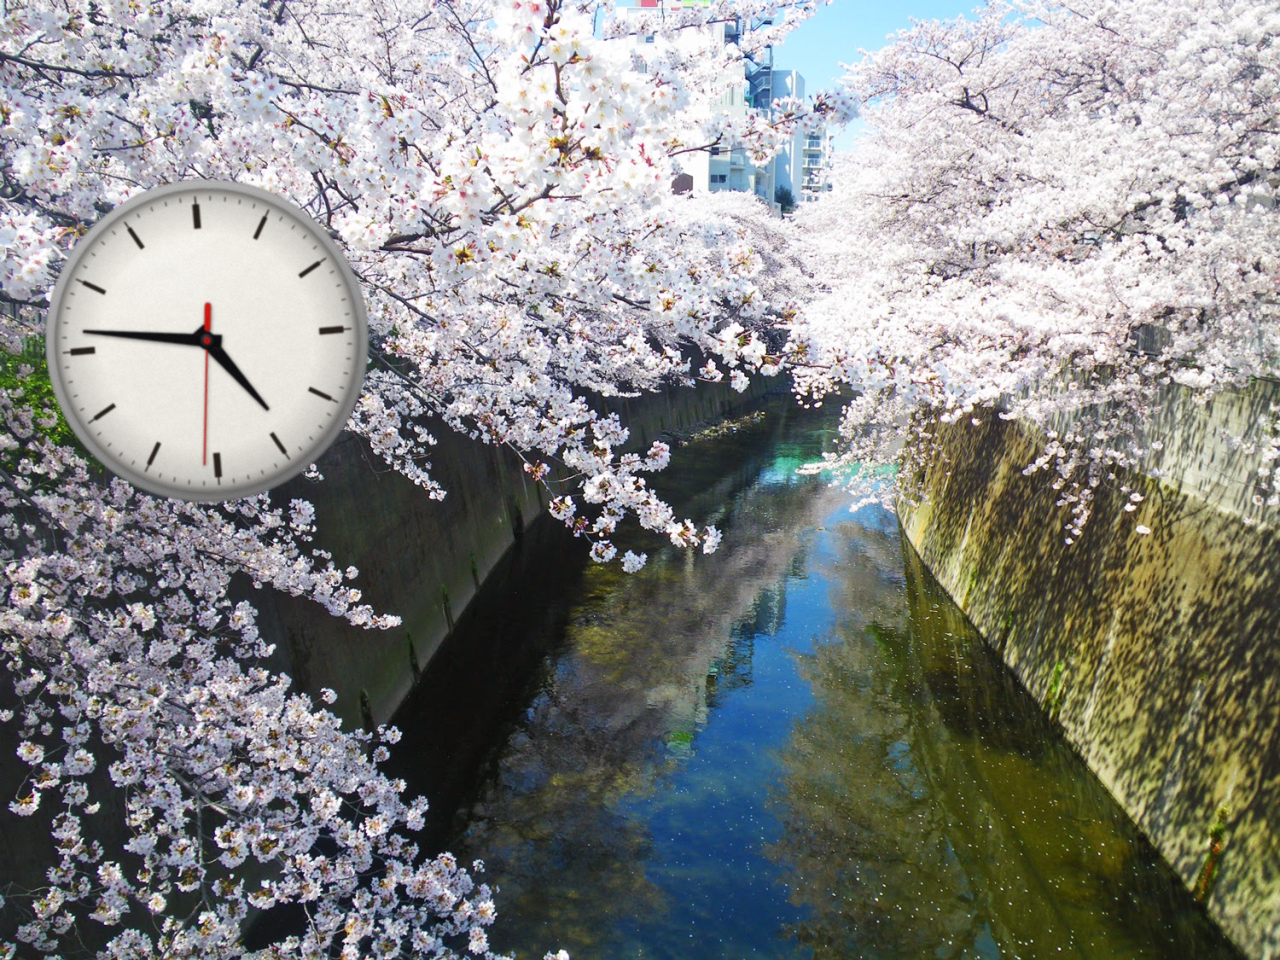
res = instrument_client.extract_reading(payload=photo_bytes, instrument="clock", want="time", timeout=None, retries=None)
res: 4:46:31
